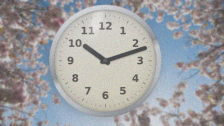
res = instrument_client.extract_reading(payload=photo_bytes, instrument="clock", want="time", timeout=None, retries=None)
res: 10:12
